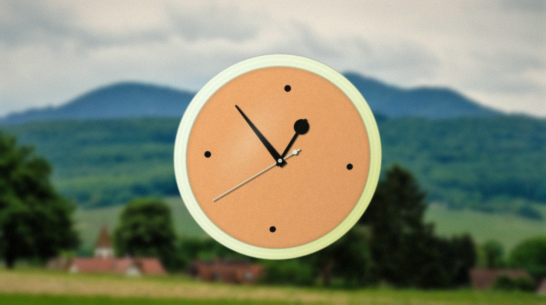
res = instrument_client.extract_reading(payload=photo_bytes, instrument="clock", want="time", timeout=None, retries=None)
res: 12:52:39
